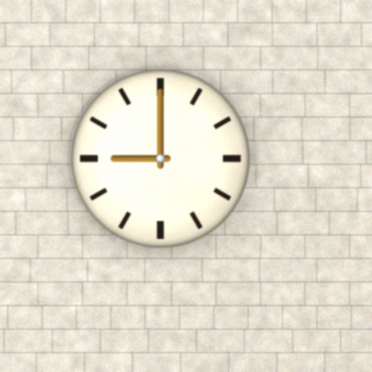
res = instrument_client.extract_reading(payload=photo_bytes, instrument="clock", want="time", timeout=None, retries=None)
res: 9:00
